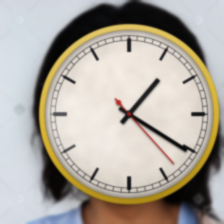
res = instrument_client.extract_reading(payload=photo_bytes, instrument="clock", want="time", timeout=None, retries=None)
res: 1:20:23
